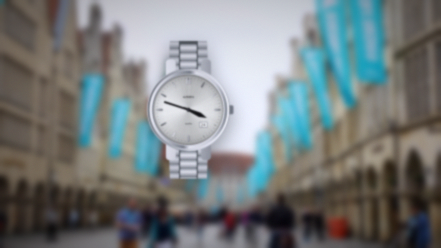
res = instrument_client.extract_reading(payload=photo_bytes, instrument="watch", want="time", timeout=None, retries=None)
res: 3:48
